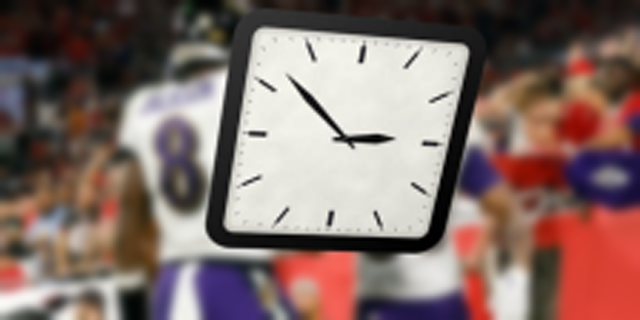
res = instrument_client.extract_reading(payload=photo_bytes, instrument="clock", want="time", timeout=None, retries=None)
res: 2:52
